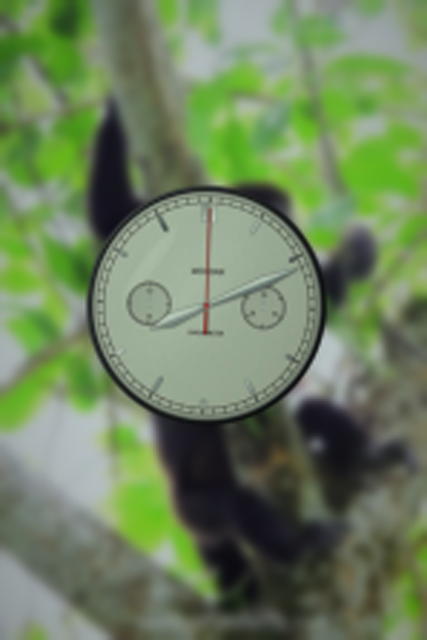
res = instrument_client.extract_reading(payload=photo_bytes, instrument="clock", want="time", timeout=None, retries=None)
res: 8:11
